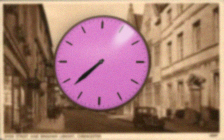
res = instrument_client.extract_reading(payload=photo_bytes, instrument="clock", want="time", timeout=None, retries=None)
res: 7:38
